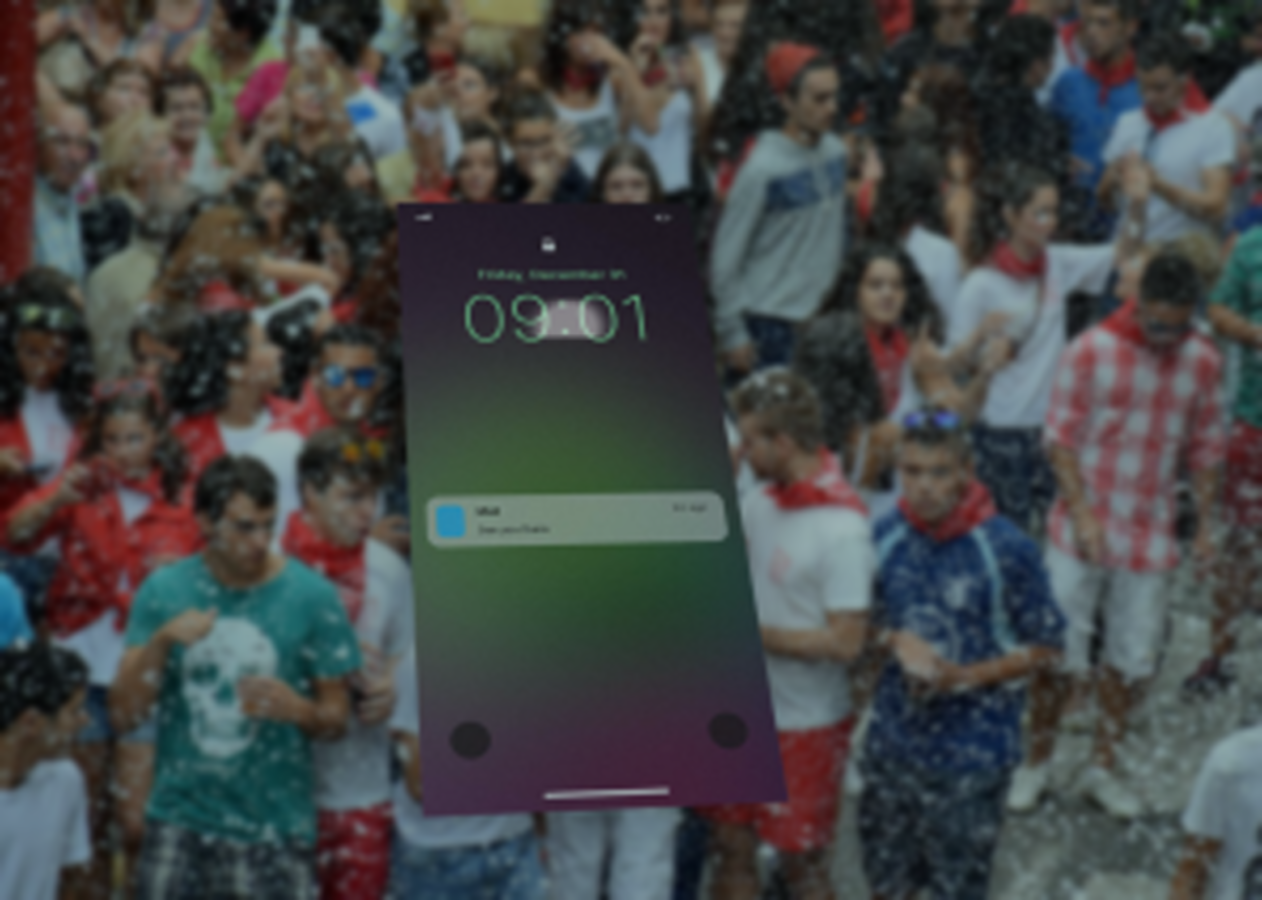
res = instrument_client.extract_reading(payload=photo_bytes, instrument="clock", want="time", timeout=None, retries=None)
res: 9:01
